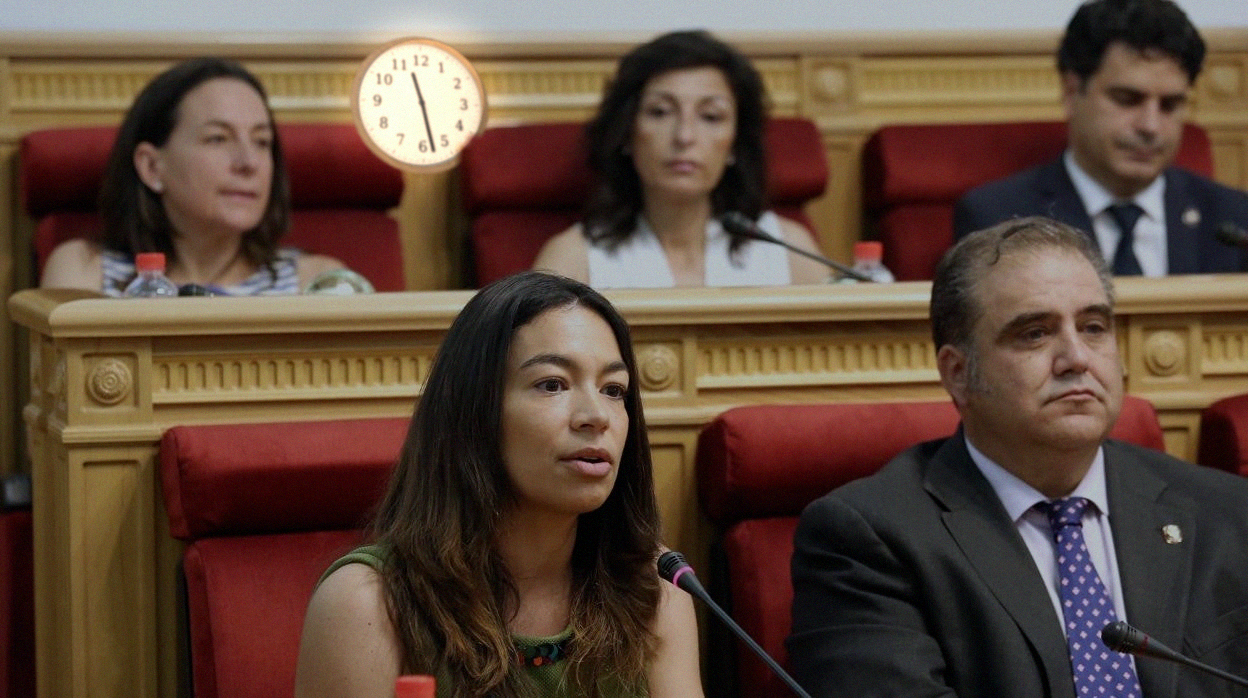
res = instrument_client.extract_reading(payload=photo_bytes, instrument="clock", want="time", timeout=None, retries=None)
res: 11:28
